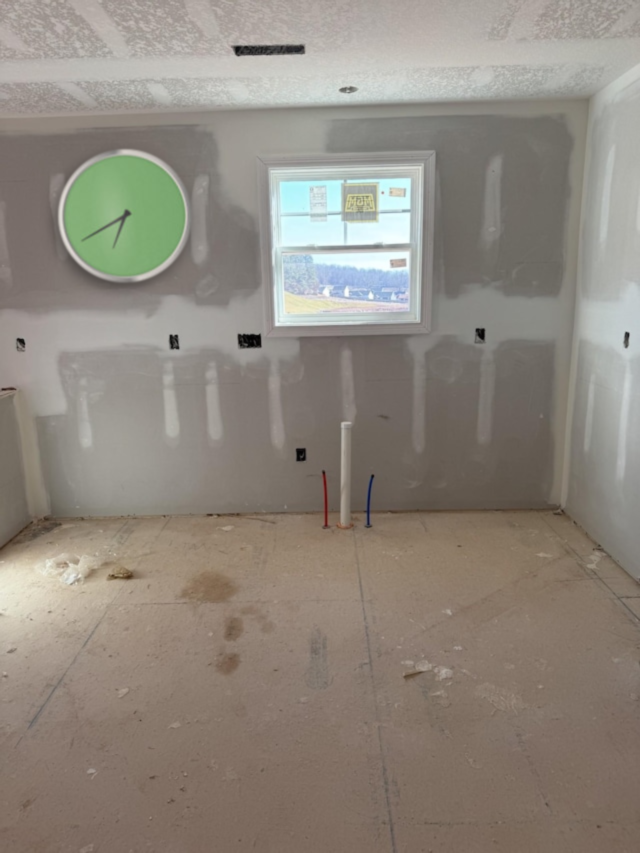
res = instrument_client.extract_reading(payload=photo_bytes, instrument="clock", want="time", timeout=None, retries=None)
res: 6:40
